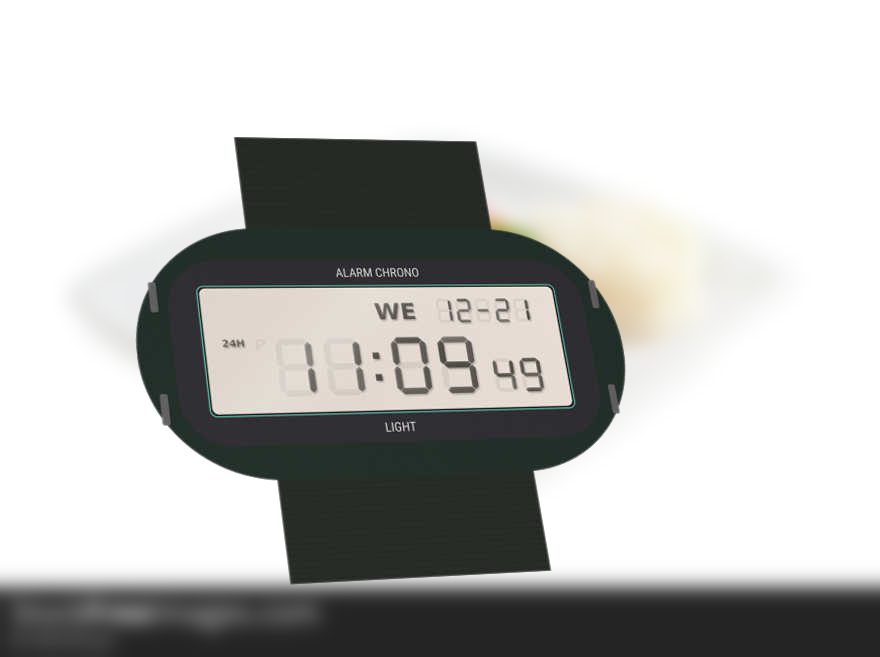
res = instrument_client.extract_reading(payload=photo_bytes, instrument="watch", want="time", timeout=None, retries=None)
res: 11:09:49
